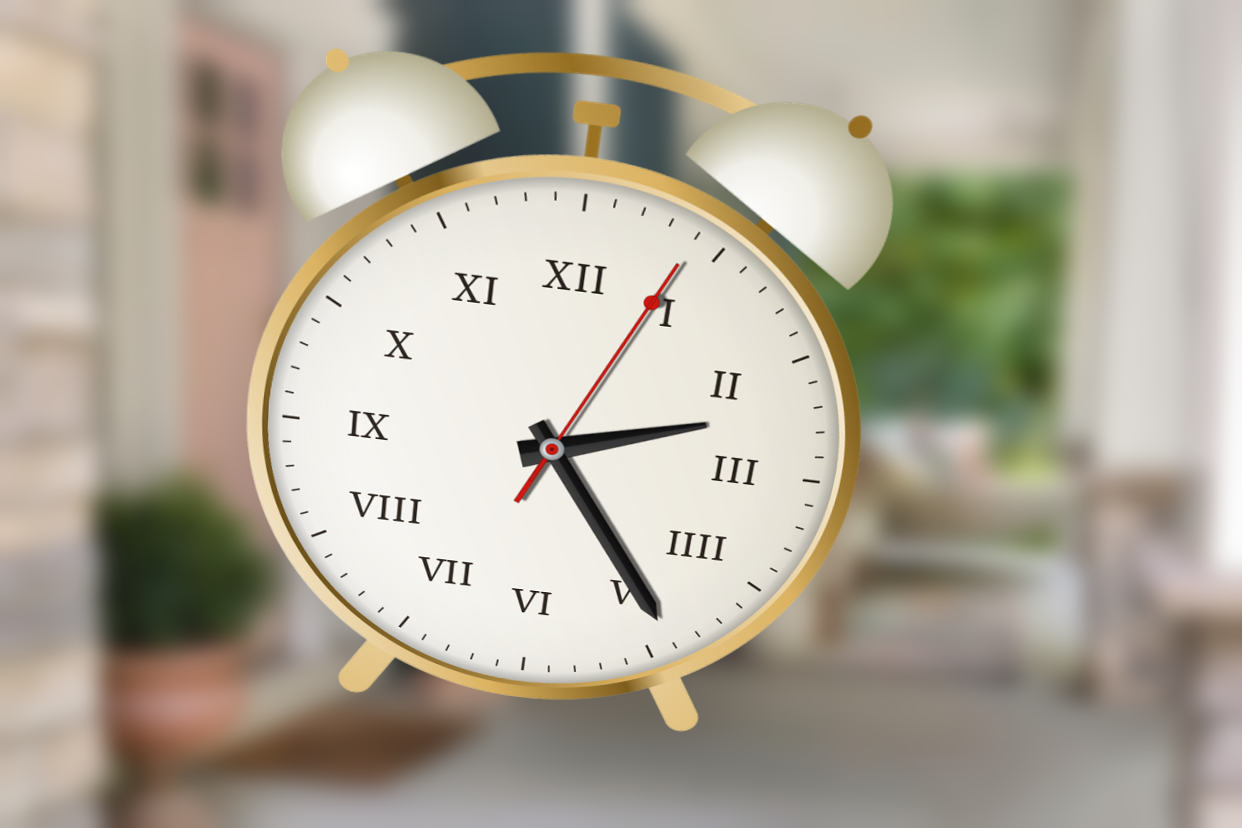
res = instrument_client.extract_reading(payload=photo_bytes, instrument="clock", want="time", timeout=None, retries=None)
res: 2:24:04
